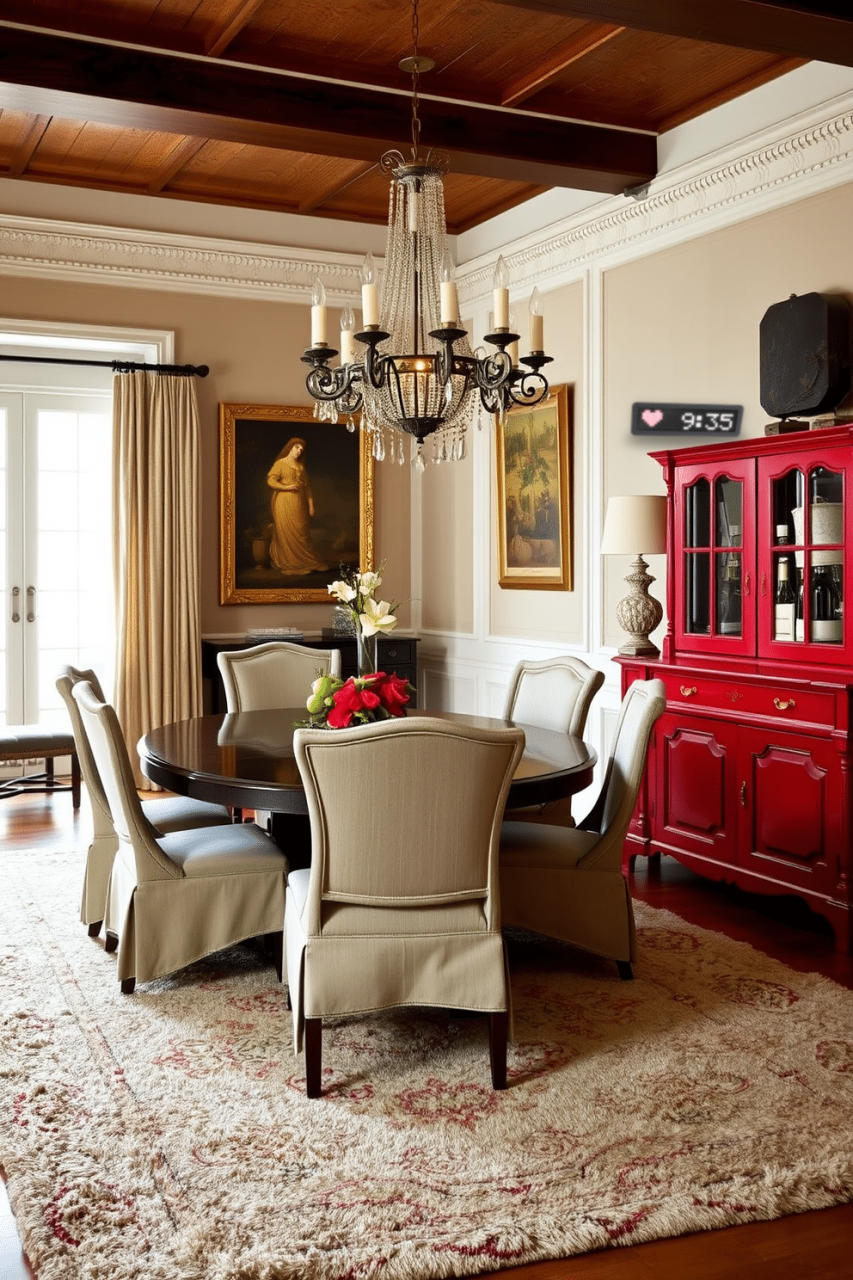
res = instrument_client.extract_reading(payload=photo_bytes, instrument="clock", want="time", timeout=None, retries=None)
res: 9:35
